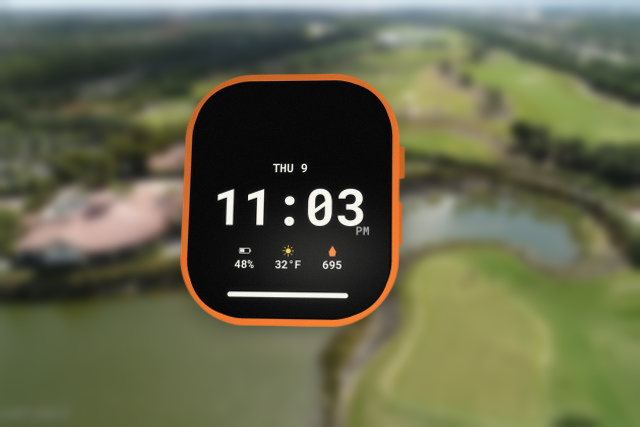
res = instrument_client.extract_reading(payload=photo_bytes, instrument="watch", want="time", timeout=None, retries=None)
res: 11:03
